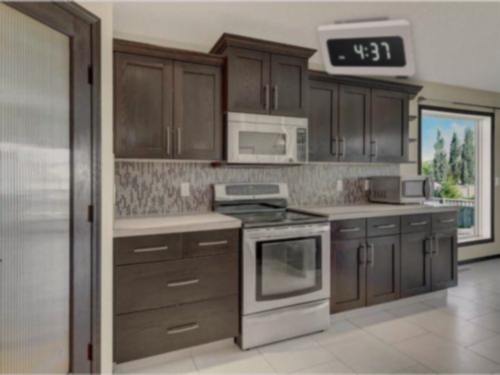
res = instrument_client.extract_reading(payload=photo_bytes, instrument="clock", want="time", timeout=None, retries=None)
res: 4:37
